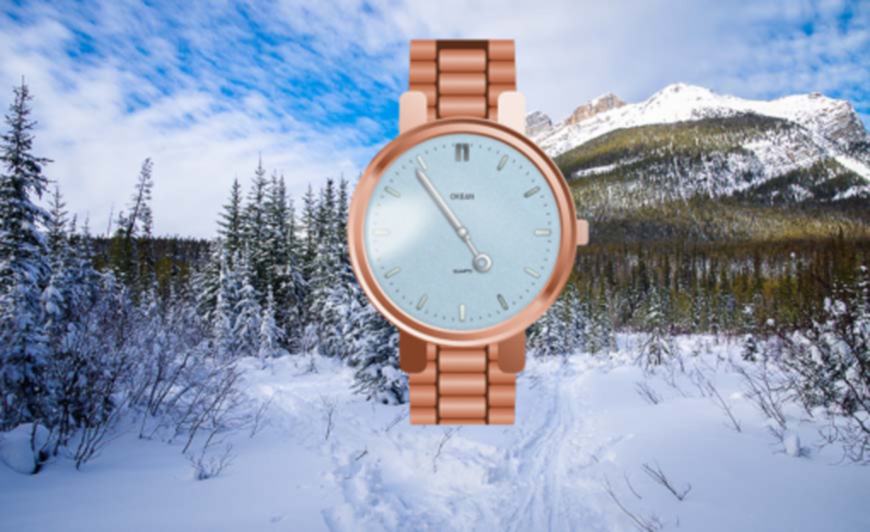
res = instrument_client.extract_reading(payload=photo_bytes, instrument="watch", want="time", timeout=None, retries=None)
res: 4:54
